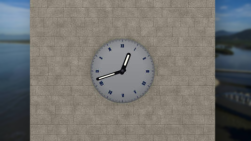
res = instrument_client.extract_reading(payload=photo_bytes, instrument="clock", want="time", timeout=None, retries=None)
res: 12:42
